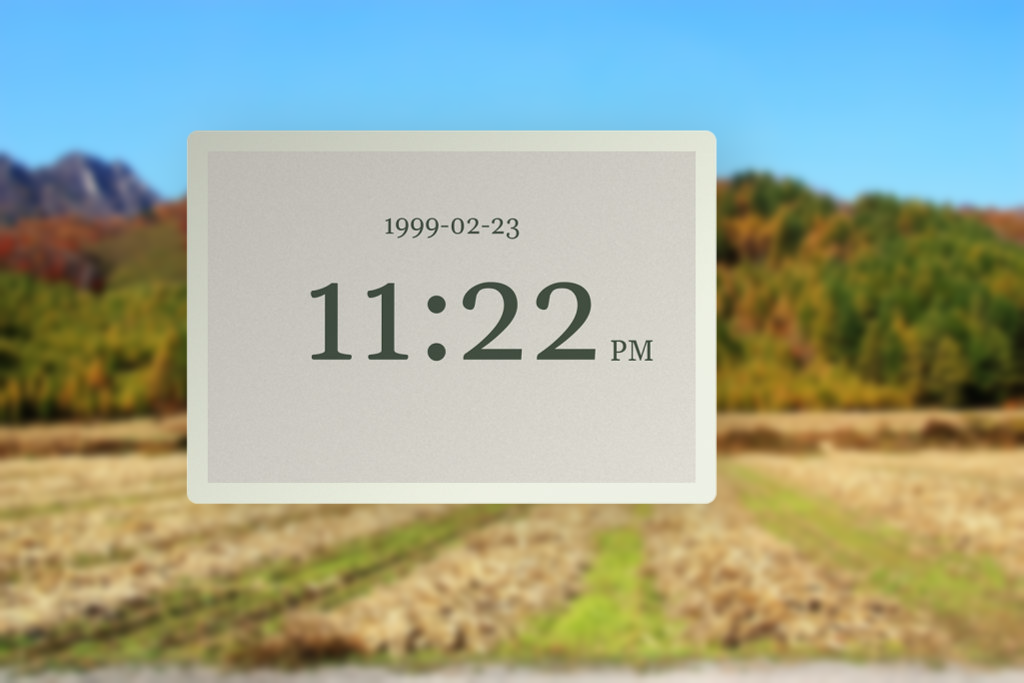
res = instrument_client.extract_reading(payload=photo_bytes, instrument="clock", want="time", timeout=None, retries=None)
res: 11:22
